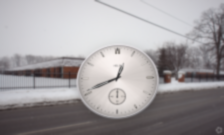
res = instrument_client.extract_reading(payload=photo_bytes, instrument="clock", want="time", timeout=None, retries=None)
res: 12:41
